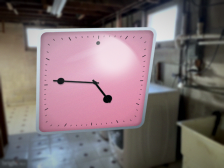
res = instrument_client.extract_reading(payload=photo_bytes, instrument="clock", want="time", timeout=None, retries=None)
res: 4:46
